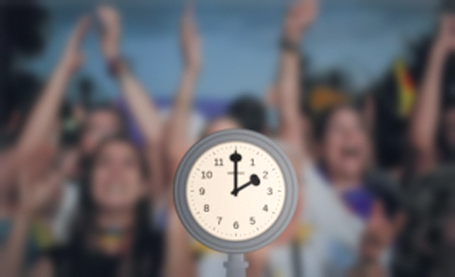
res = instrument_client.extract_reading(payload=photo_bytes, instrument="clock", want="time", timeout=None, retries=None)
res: 2:00
